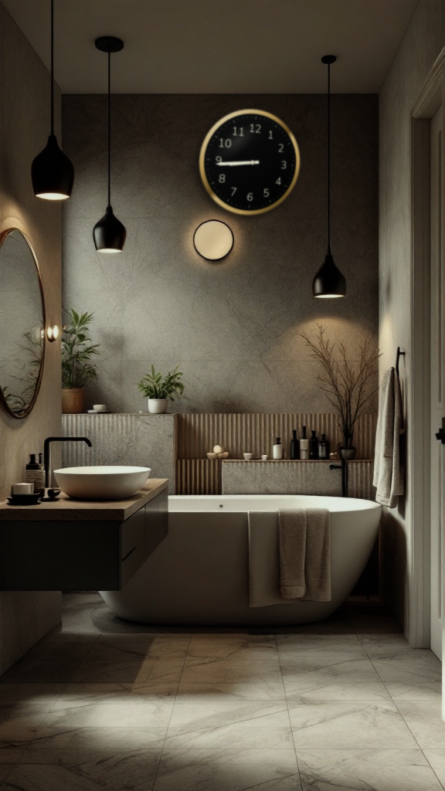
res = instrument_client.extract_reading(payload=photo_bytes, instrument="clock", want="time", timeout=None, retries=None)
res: 8:44
